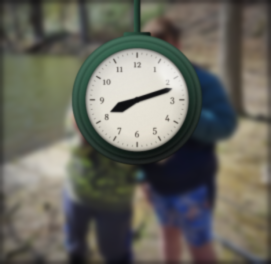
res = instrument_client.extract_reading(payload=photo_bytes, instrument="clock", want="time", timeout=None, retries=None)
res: 8:12
